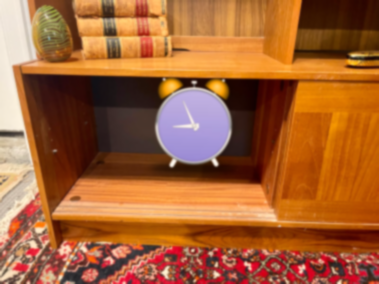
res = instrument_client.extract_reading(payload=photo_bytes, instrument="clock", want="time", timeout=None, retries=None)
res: 8:56
